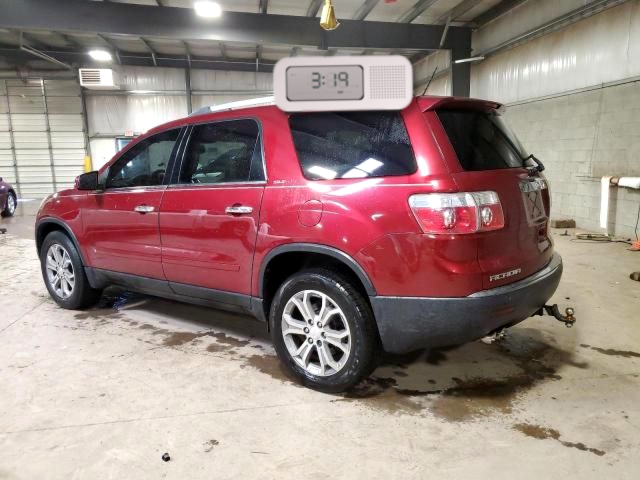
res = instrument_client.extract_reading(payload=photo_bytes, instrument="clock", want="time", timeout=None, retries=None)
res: 3:19
